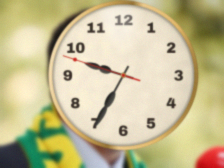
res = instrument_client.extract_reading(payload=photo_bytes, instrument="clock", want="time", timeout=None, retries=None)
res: 9:34:48
